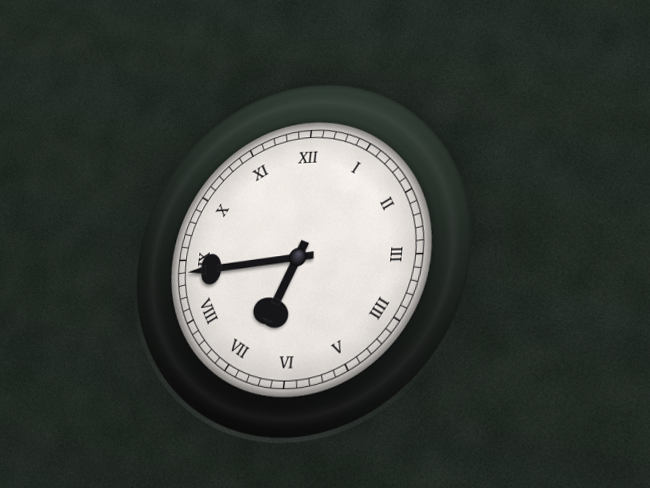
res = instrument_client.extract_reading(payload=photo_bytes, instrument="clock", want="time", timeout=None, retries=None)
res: 6:44
